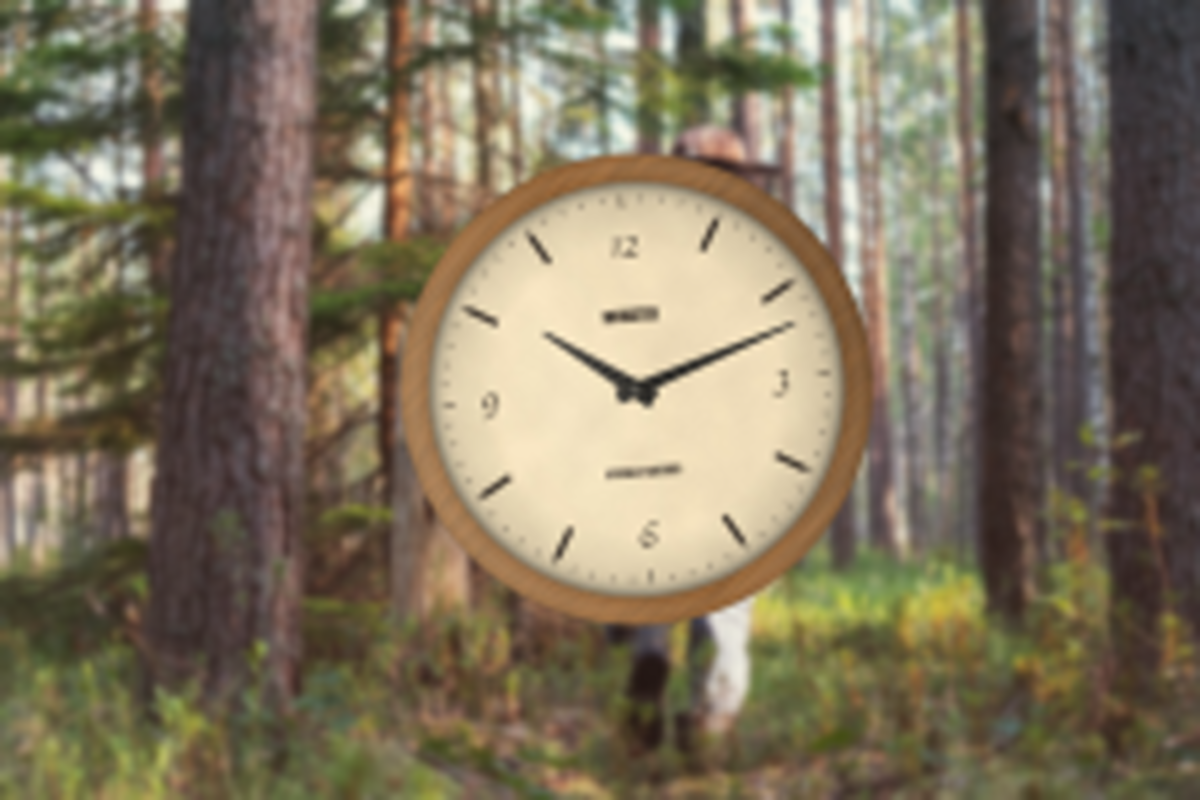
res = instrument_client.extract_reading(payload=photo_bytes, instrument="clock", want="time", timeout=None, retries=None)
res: 10:12
